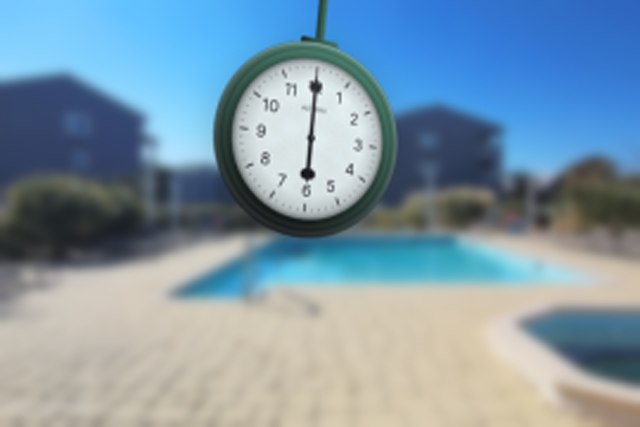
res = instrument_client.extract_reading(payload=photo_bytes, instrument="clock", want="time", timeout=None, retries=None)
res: 6:00
